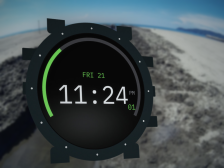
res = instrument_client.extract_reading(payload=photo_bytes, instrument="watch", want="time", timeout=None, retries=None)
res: 11:24:01
